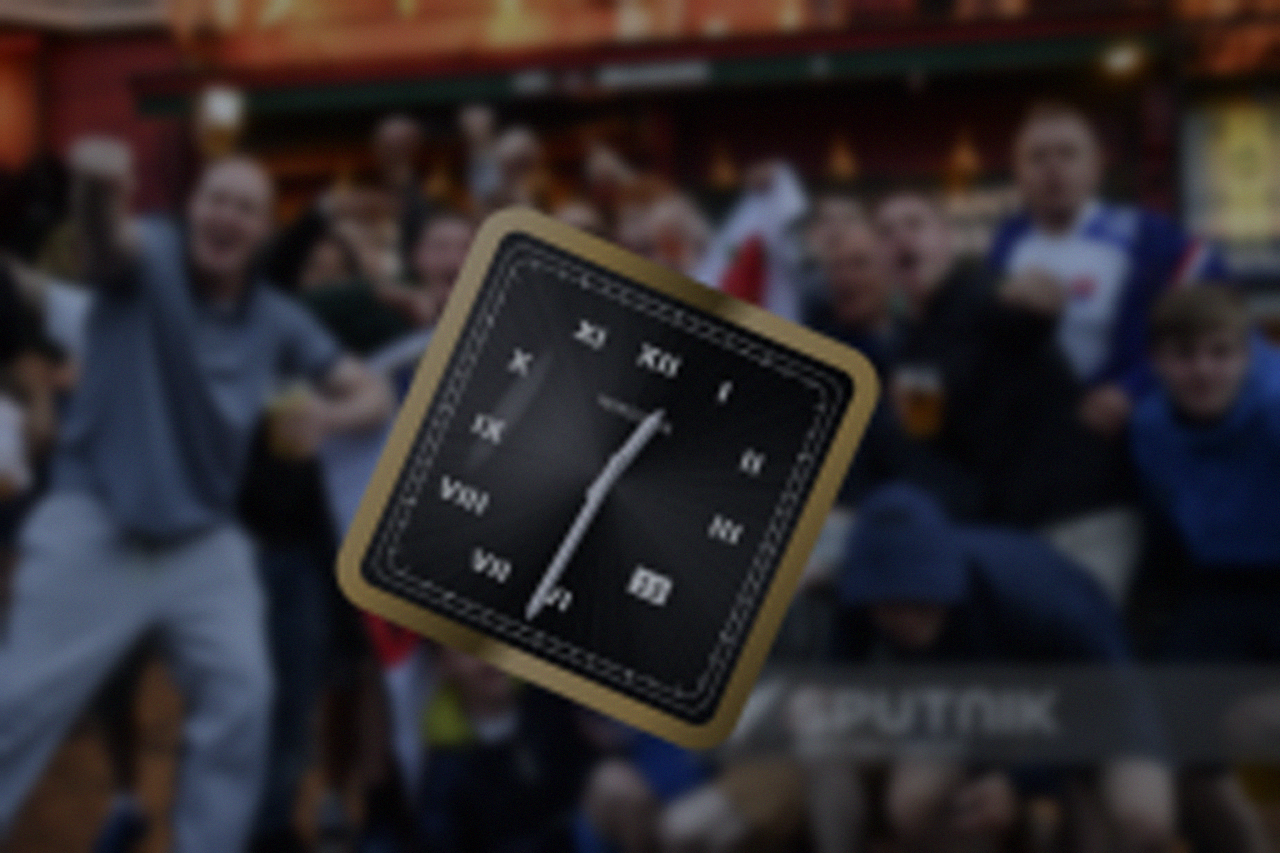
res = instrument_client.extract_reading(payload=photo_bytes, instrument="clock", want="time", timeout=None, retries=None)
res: 12:31
